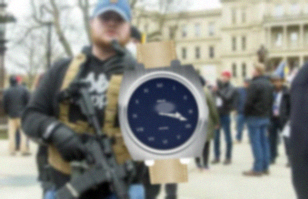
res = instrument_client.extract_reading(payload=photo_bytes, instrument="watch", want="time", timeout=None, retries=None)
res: 3:18
